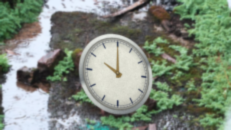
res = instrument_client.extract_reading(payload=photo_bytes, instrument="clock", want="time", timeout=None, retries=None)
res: 10:00
